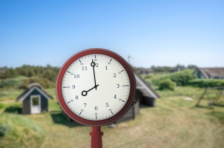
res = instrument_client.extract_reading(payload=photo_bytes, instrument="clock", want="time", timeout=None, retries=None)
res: 7:59
